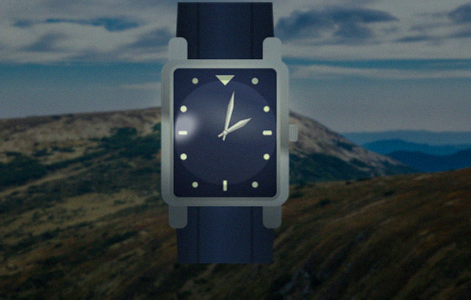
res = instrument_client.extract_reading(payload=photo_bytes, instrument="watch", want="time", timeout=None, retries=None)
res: 2:02
